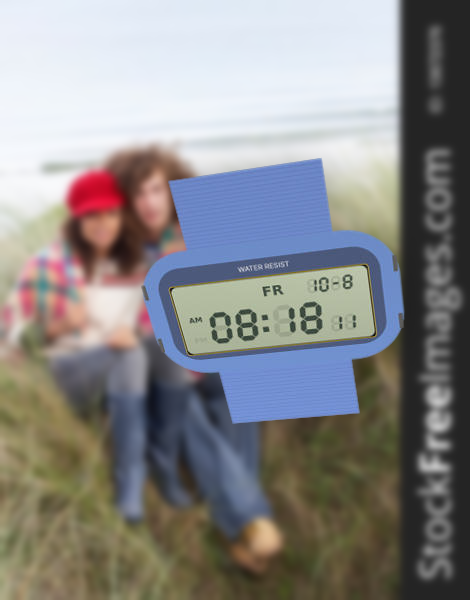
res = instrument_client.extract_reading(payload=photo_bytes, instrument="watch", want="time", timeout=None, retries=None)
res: 8:18:11
